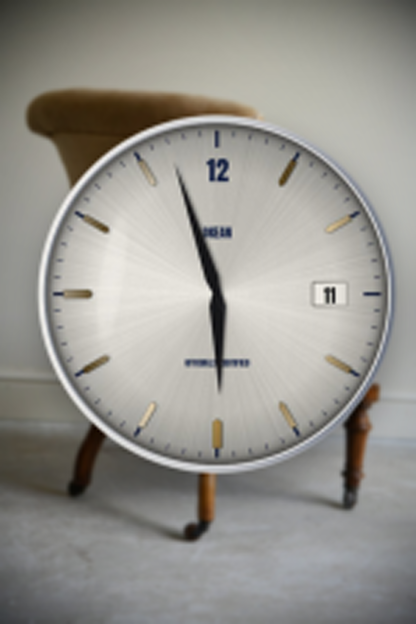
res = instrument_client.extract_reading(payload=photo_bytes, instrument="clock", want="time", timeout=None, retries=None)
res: 5:57
